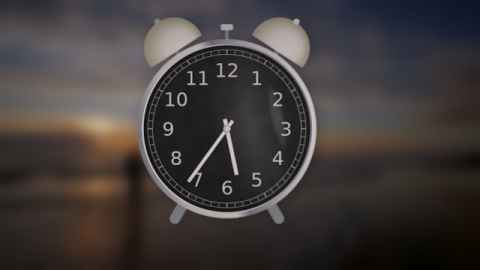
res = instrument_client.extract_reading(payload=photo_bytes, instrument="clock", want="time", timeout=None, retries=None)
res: 5:36
